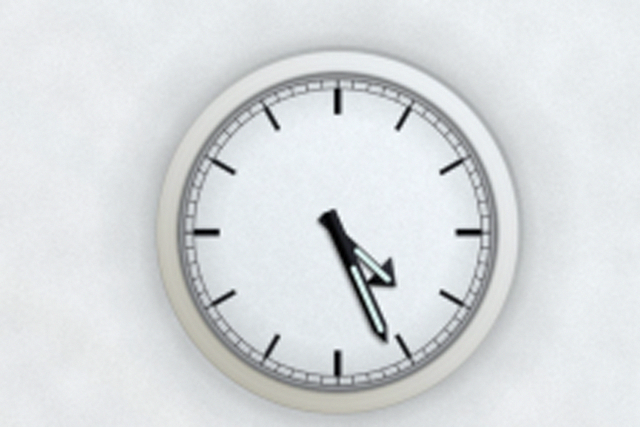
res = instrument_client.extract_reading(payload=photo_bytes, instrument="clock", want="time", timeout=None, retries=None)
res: 4:26
